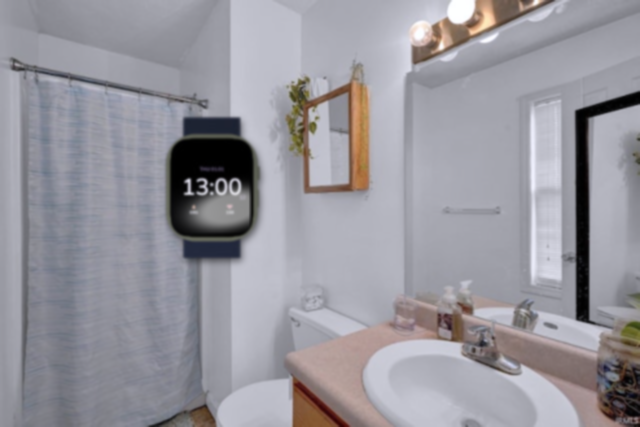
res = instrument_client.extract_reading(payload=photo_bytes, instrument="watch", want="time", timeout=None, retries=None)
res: 13:00
